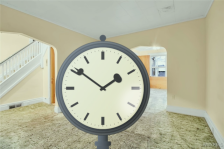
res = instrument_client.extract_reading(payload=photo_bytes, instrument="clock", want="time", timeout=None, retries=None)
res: 1:51
